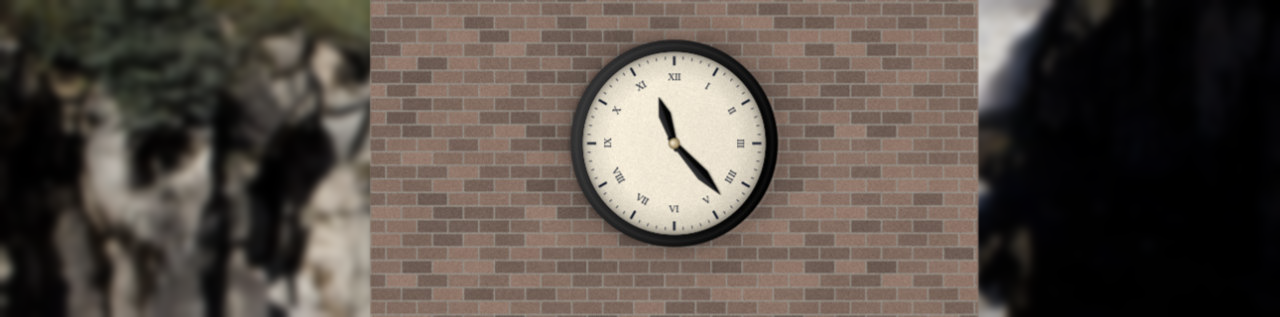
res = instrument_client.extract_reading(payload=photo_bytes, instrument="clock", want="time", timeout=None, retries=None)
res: 11:23
